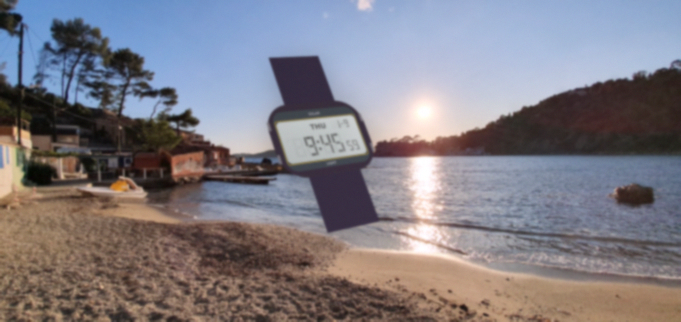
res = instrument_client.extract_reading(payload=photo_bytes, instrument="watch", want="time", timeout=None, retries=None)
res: 9:45
